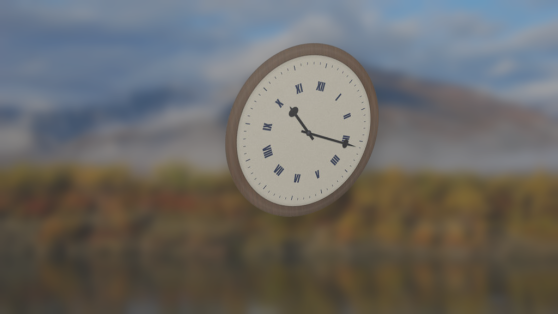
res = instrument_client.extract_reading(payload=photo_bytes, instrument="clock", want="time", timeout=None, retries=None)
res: 10:16
